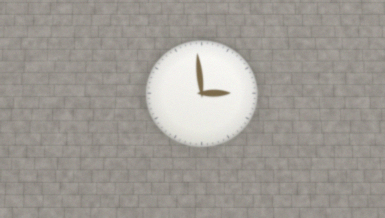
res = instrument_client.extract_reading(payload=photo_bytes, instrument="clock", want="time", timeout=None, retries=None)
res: 2:59
